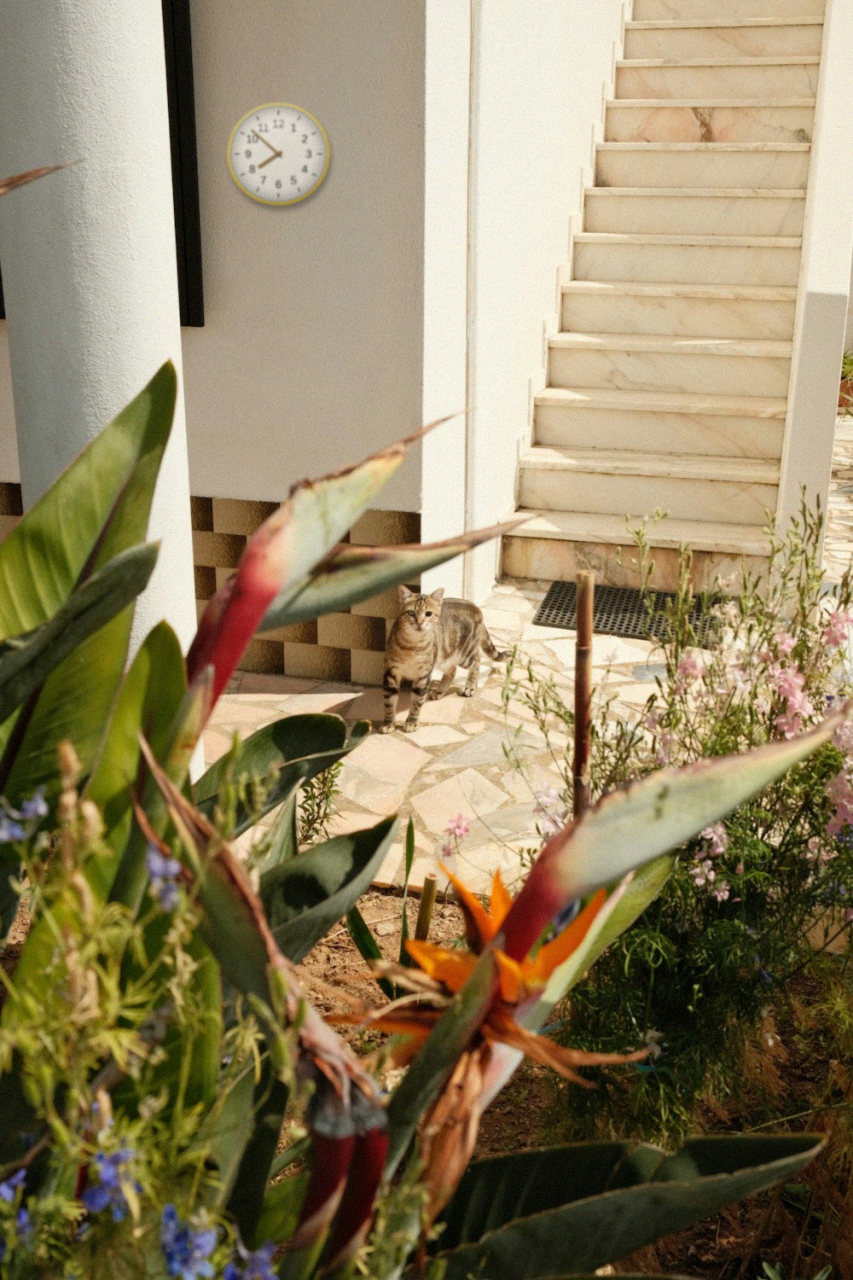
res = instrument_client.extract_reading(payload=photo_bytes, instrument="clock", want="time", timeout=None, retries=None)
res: 7:52
